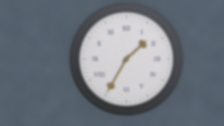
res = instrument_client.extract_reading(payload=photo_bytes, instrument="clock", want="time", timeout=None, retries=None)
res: 1:35
